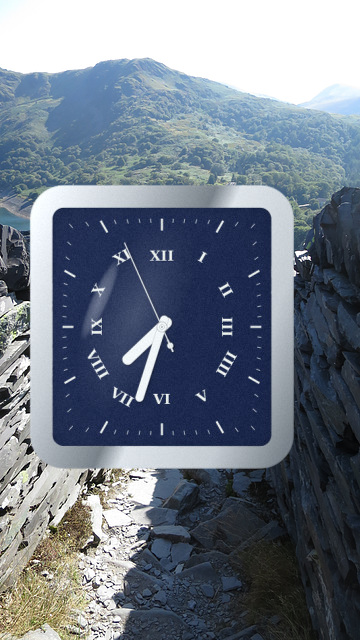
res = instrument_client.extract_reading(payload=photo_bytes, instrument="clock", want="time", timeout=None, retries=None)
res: 7:32:56
